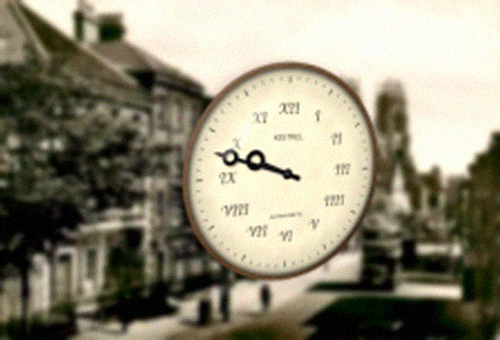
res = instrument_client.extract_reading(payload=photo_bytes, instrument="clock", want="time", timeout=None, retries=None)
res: 9:48
